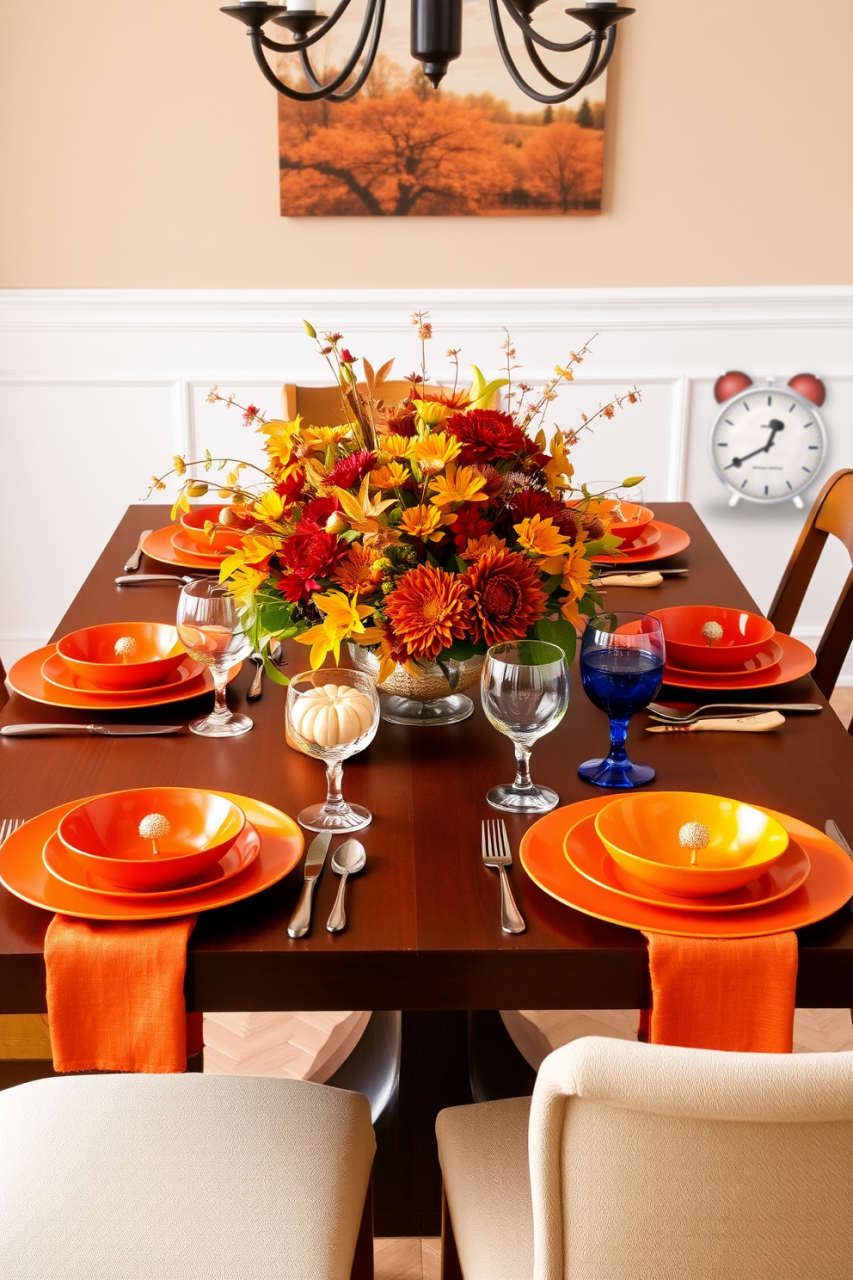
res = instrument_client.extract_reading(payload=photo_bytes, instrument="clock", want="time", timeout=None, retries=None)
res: 12:40
